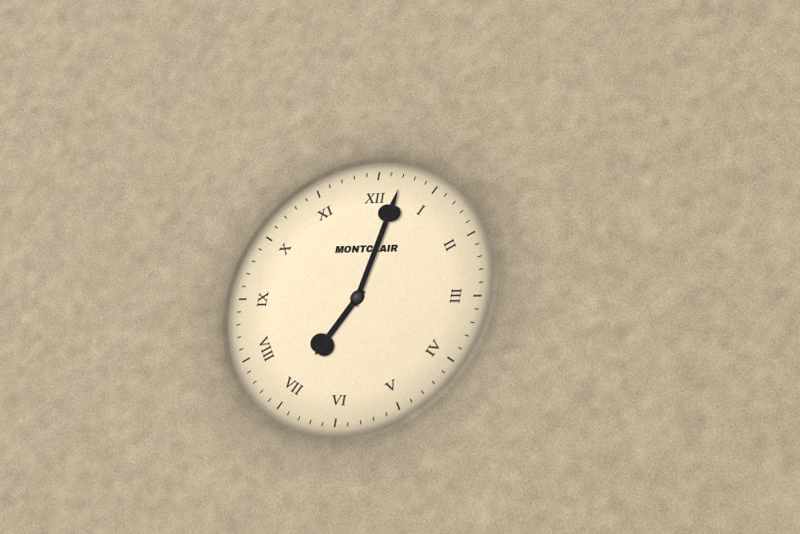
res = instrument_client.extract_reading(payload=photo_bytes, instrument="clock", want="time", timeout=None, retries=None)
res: 7:02
